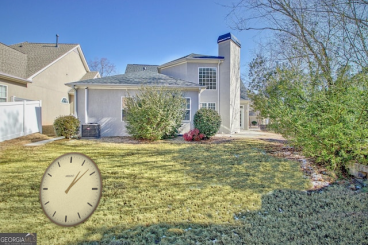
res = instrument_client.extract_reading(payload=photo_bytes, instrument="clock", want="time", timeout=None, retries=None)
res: 1:08
